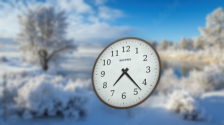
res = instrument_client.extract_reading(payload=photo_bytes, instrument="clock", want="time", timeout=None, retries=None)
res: 7:23
